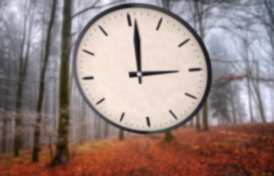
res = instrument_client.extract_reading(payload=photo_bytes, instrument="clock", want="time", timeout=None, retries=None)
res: 3:01
